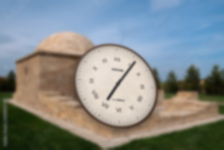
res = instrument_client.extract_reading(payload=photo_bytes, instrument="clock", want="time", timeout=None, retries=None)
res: 7:06
